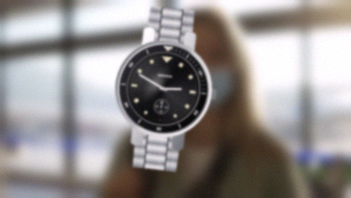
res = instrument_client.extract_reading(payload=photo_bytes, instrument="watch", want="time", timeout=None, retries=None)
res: 2:49
